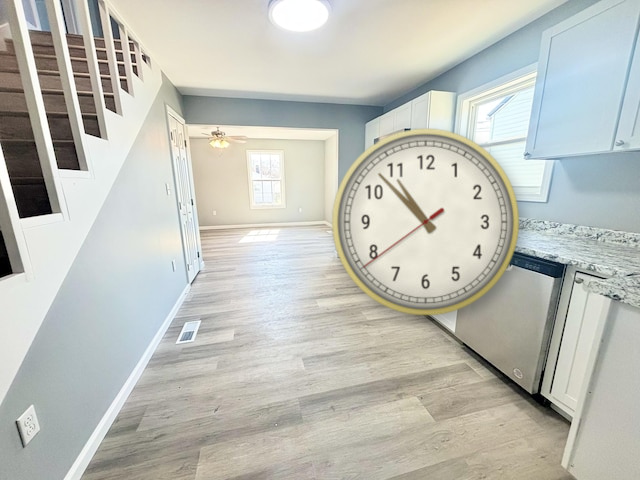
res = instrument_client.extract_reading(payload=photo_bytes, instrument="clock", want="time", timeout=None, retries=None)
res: 10:52:39
